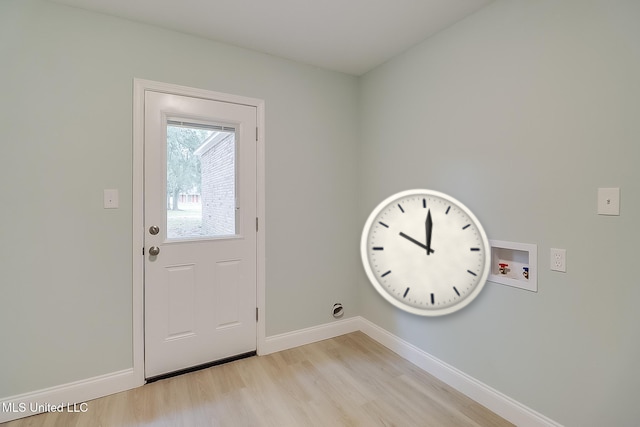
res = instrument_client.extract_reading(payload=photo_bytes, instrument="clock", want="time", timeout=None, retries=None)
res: 10:01
